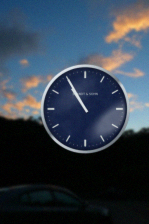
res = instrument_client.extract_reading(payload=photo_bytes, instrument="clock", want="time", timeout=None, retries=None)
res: 10:55
